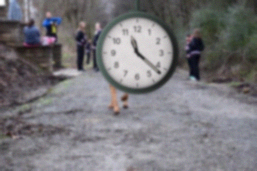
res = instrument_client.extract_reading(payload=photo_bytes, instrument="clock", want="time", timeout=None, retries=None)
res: 11:22
